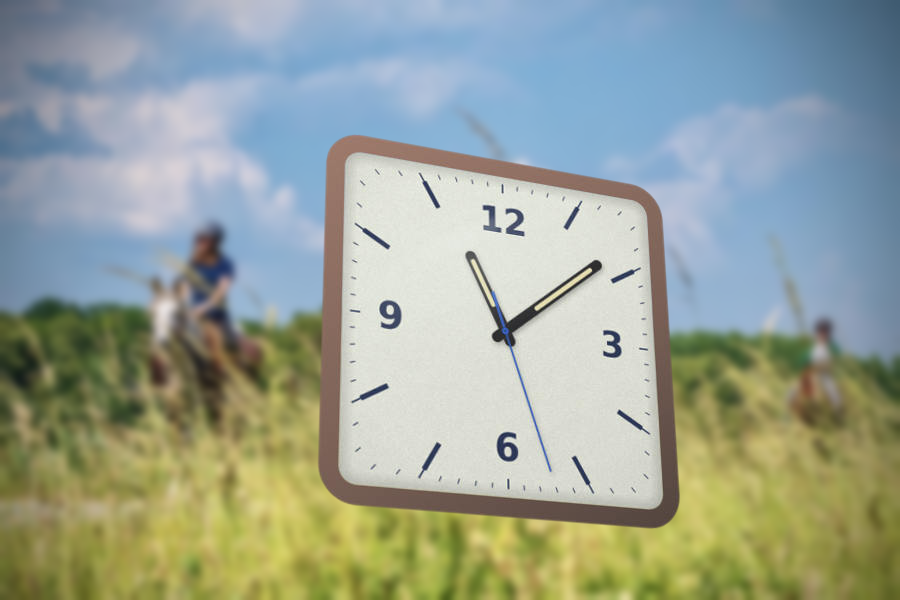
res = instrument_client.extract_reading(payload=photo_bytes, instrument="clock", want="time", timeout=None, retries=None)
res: 11:08:27
